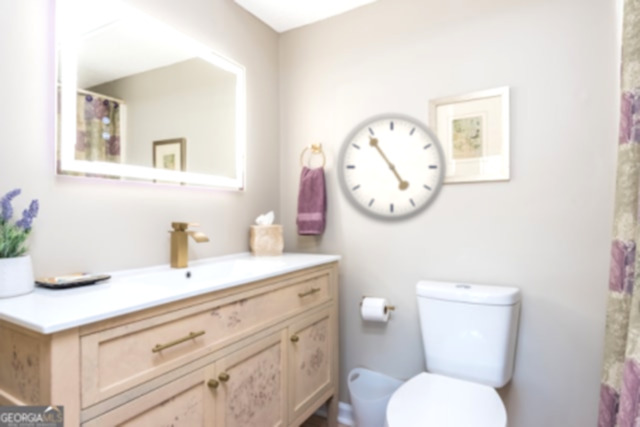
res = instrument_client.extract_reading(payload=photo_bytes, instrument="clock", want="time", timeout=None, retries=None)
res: 4:54
